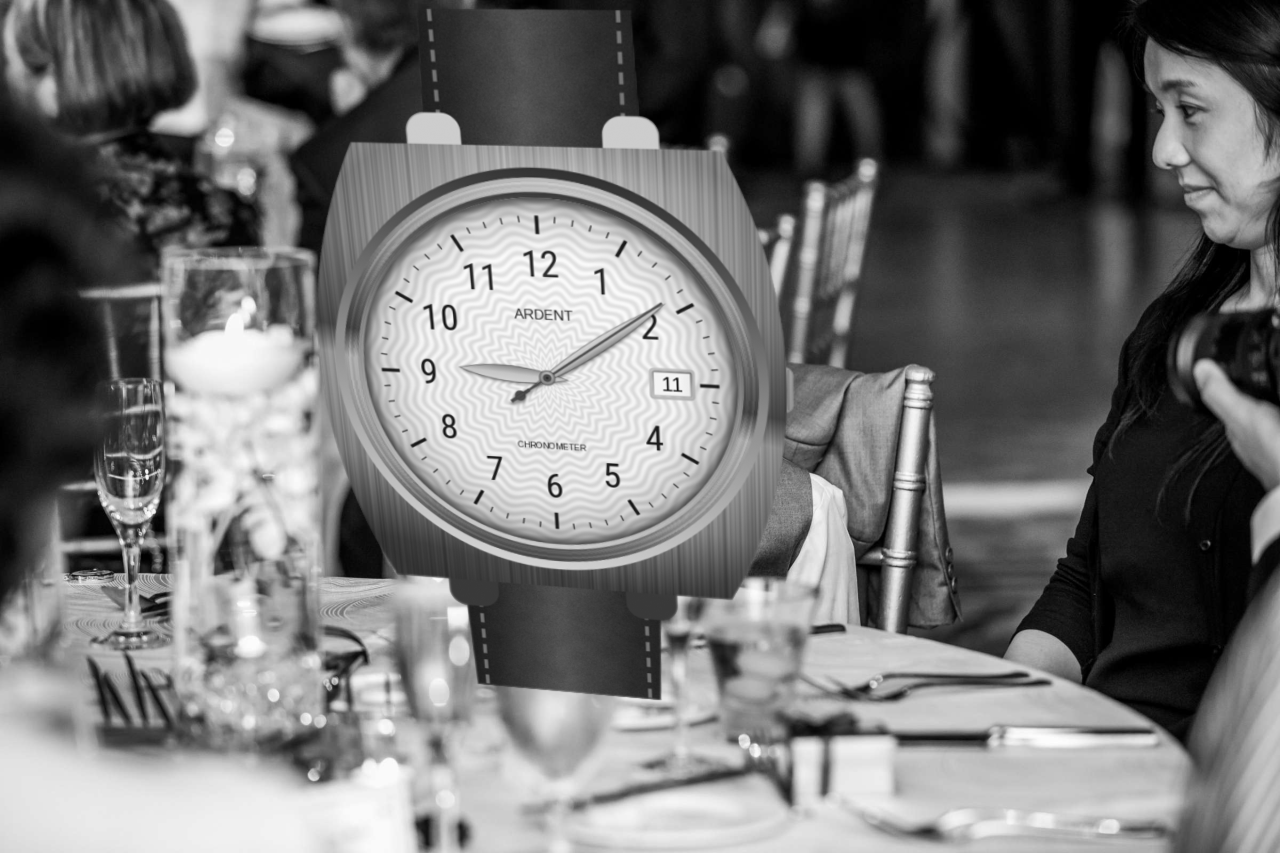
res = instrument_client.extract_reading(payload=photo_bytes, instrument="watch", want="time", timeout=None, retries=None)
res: 9:09:09
